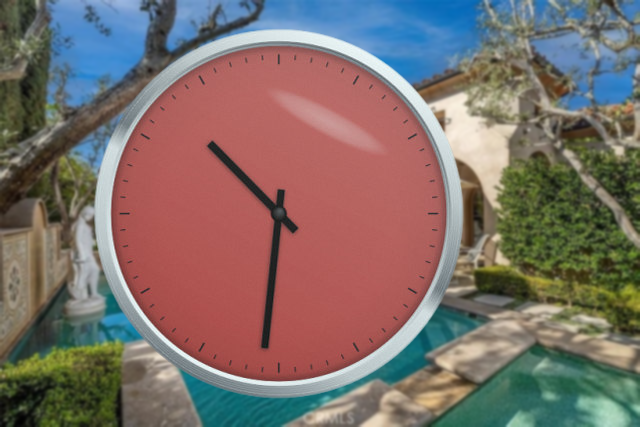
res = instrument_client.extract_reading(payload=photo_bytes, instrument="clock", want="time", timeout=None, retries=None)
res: 10:31
